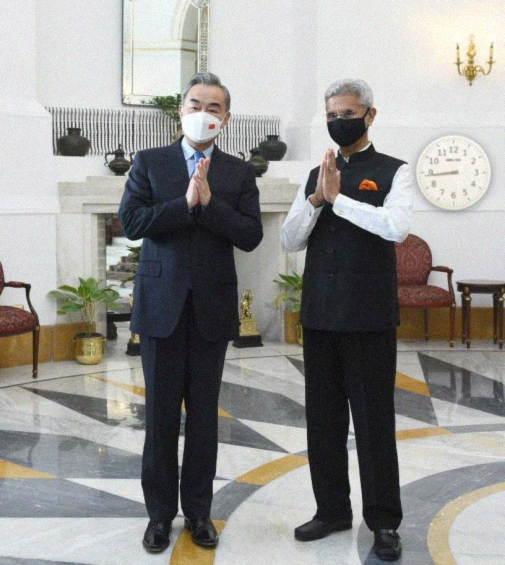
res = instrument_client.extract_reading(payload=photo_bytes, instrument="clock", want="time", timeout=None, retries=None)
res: 8:44
